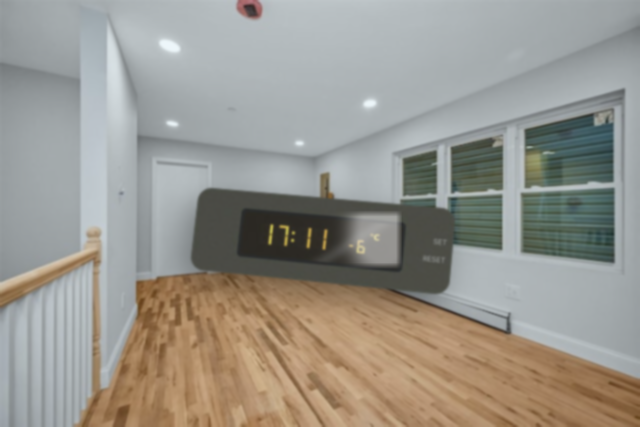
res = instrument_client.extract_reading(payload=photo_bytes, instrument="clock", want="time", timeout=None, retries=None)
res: 17:11
